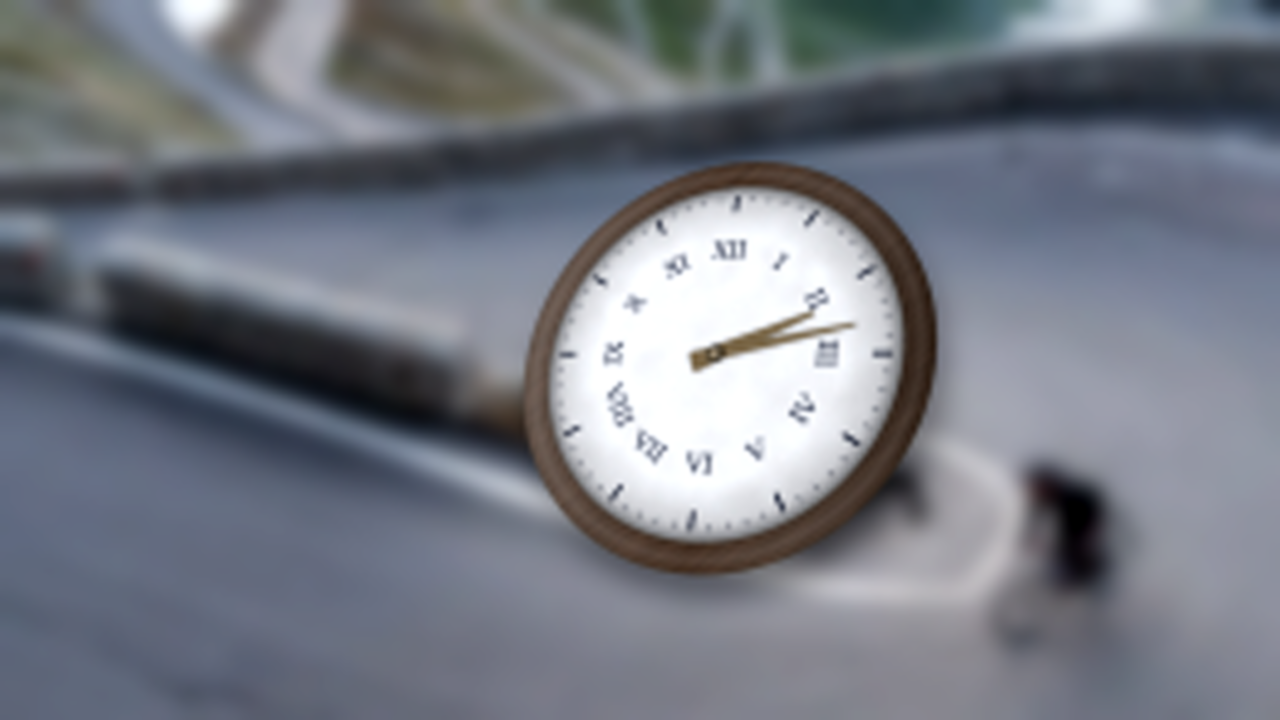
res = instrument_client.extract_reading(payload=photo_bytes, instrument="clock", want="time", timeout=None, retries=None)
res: 2:13
